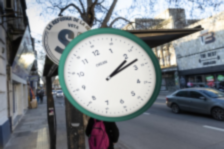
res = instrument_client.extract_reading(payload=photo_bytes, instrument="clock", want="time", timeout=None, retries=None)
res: 2:13
